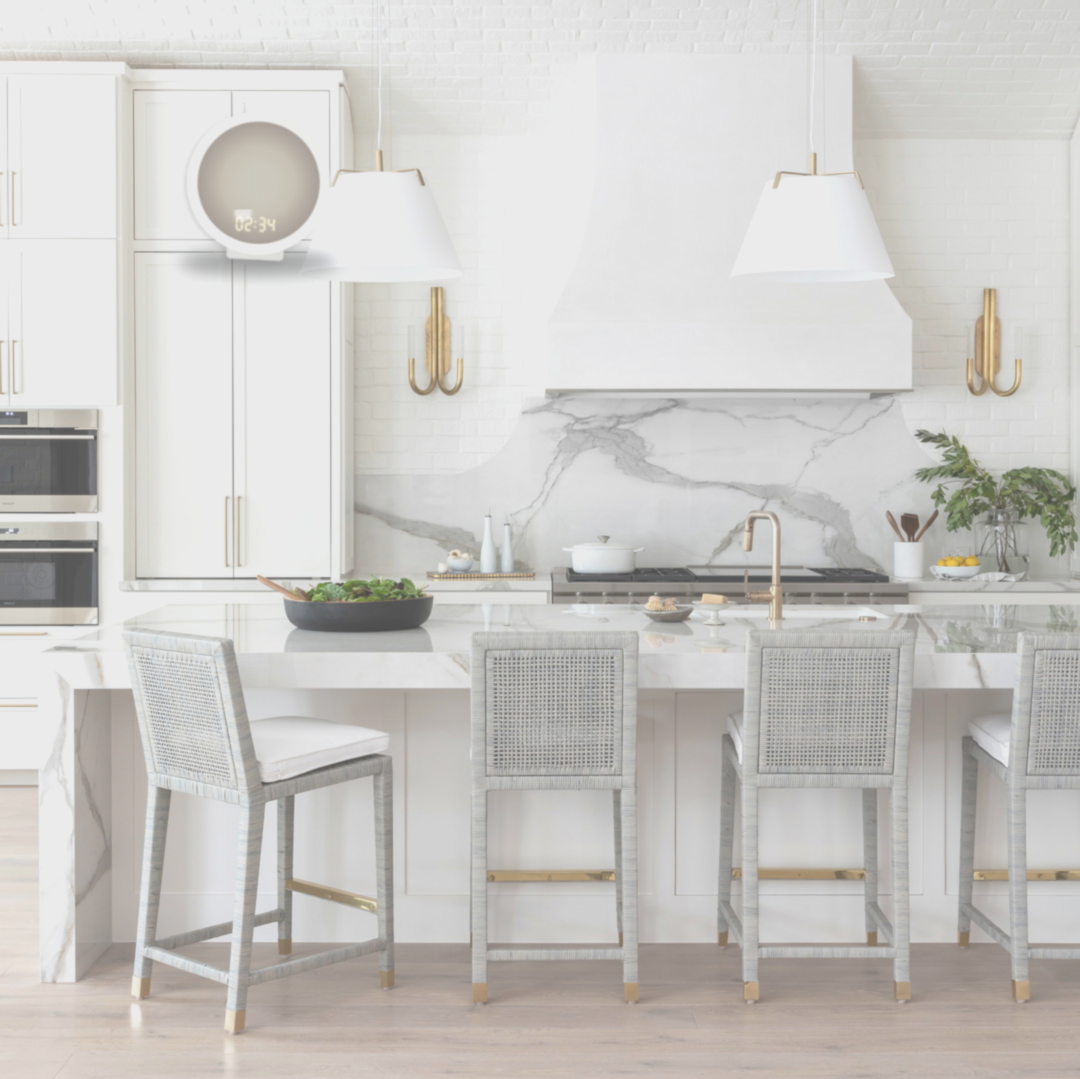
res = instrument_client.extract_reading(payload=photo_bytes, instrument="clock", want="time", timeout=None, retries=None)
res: 2:34
